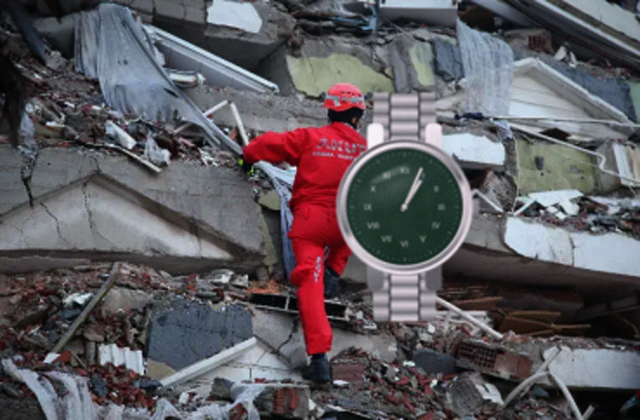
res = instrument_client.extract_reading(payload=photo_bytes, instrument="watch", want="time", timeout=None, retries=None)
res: 1:04
